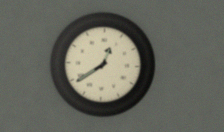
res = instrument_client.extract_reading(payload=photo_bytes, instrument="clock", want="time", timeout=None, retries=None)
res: 12:39
